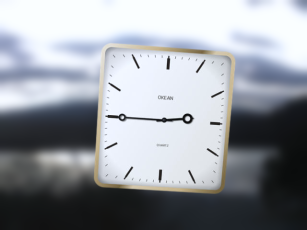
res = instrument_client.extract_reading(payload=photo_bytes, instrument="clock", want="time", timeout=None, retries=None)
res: 2:45
